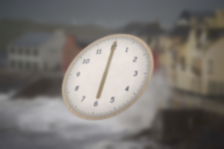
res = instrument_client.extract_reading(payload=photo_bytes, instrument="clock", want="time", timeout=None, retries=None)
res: 6:00
